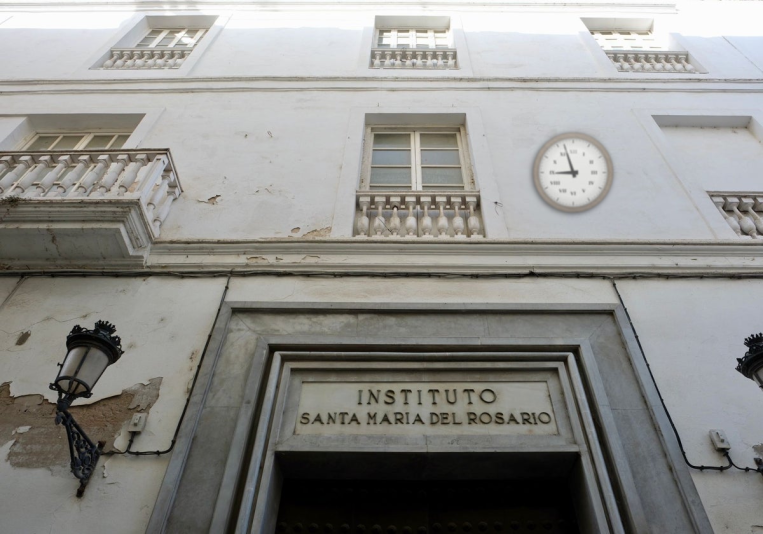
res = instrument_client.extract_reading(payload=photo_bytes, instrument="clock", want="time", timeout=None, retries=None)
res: 8:57
